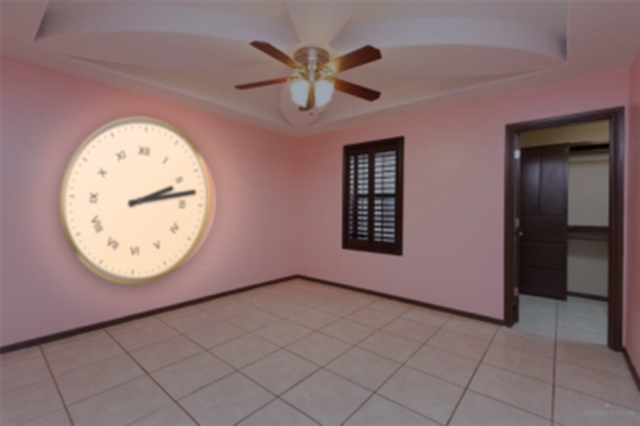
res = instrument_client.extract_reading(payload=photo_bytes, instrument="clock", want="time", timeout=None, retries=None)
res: 2:13
